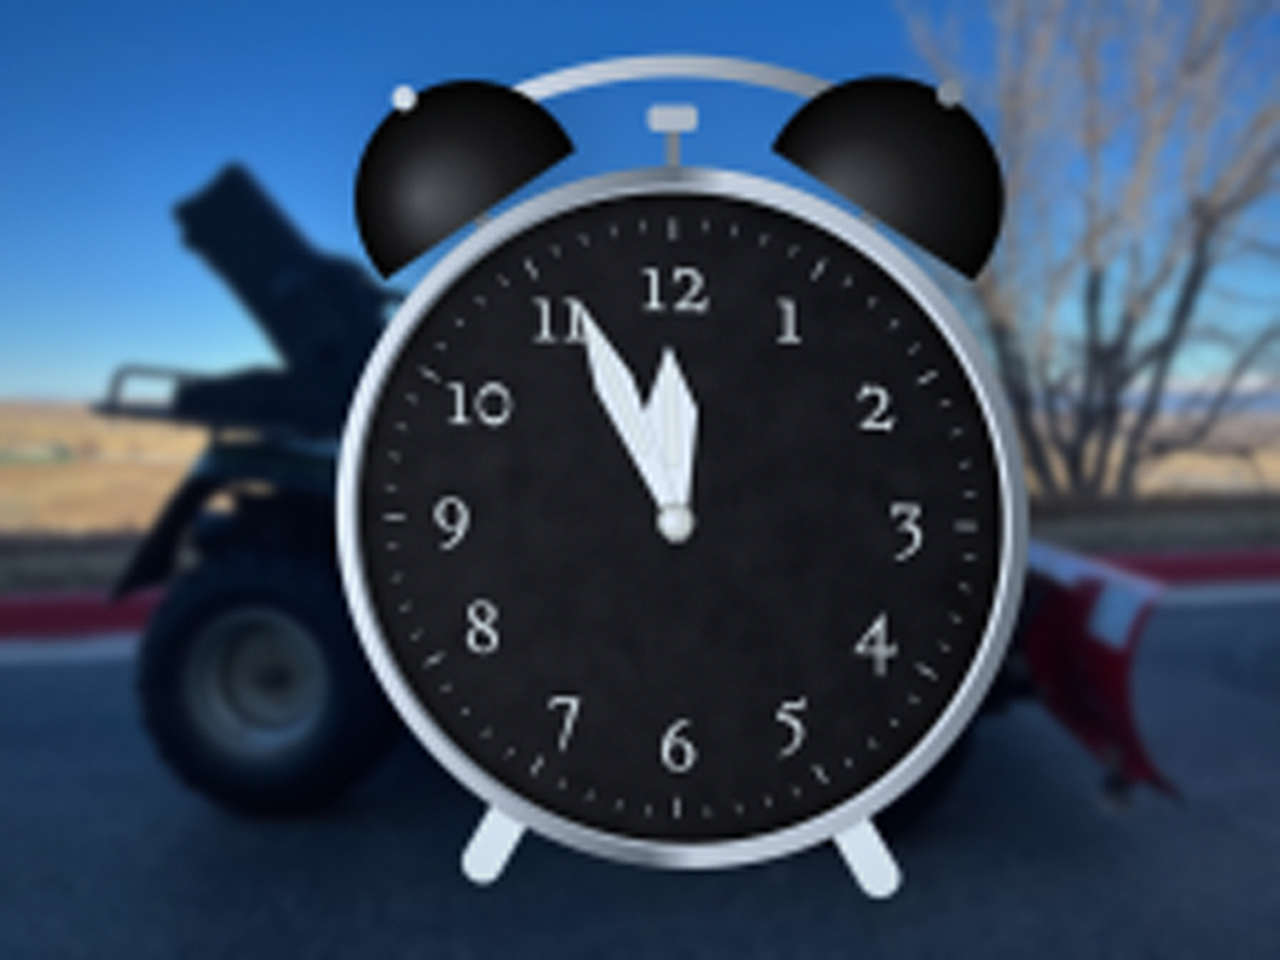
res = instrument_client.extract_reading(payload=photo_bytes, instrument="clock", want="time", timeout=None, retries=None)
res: 11:56
